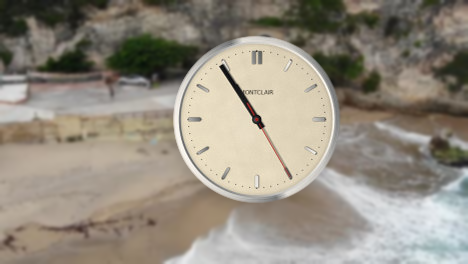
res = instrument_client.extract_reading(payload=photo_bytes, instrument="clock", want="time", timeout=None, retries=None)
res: 10:54:25
